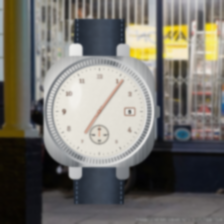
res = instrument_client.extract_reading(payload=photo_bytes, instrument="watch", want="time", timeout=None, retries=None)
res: 7:06
